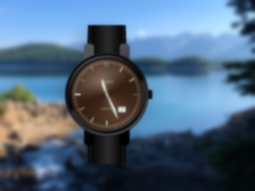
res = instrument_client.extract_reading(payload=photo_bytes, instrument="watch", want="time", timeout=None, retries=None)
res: 11:26
